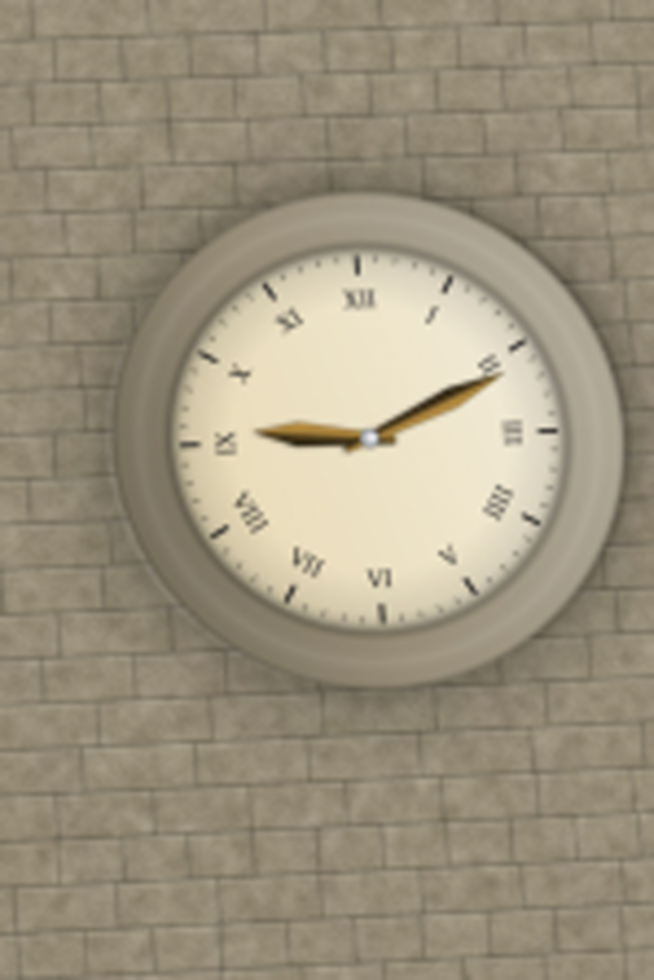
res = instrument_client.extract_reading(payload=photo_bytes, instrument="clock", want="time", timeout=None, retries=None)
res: 9:11
